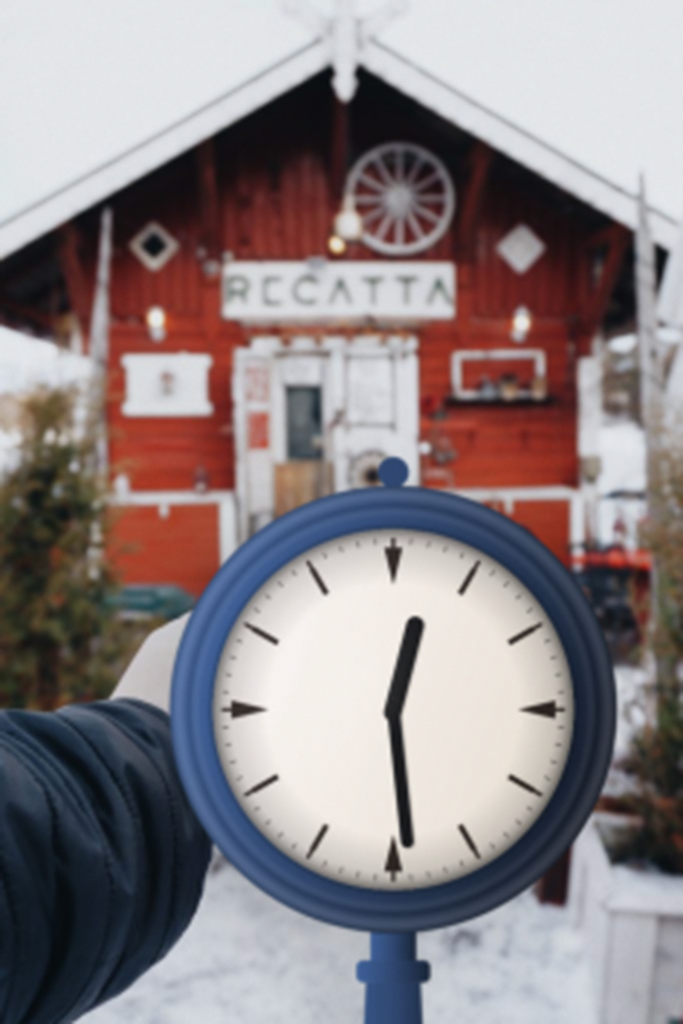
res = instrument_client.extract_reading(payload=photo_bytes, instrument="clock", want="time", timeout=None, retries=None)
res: 12:29
